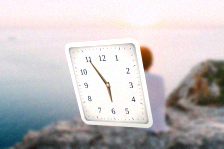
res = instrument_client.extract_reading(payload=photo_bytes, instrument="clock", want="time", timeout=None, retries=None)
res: 5:55
